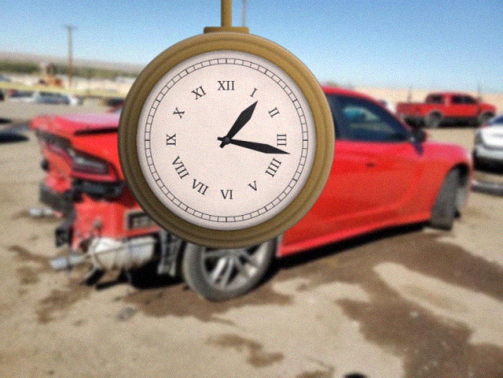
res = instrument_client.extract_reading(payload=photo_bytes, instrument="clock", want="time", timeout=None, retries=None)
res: 1:17
